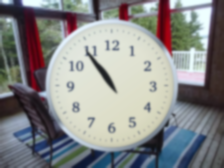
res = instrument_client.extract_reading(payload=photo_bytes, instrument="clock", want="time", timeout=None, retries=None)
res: 10:54
